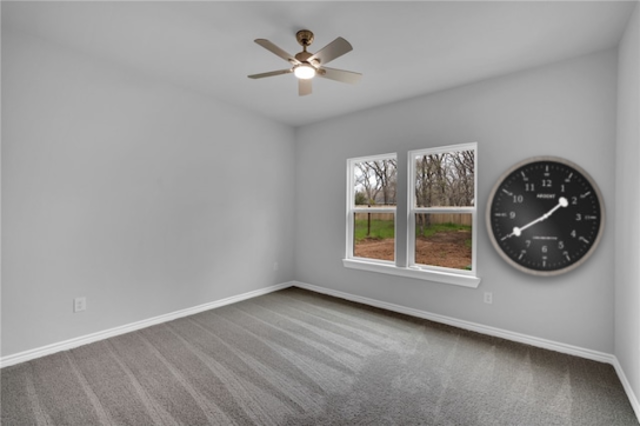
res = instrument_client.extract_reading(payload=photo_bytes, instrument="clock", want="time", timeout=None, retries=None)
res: 1:40
